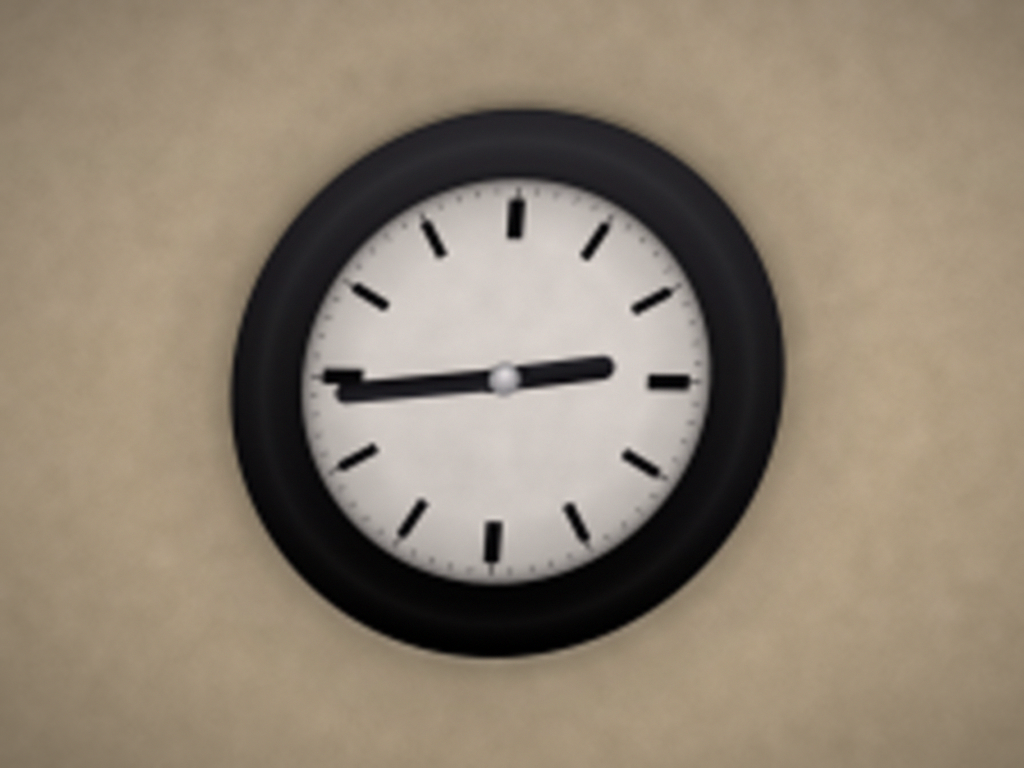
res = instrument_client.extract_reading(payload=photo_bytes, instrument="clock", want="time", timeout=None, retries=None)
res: 2:44
